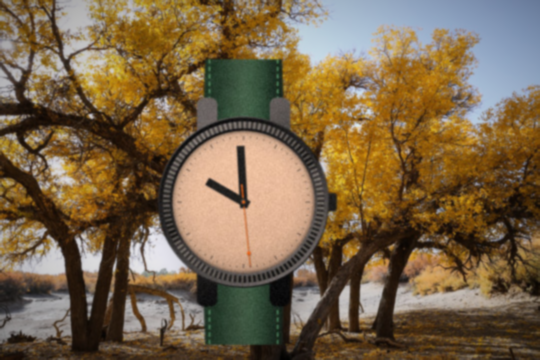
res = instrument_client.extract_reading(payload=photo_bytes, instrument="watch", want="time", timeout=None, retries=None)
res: 9:59:29
